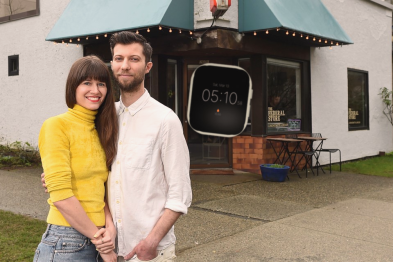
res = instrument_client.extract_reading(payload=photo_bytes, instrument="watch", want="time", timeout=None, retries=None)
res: 5:10
